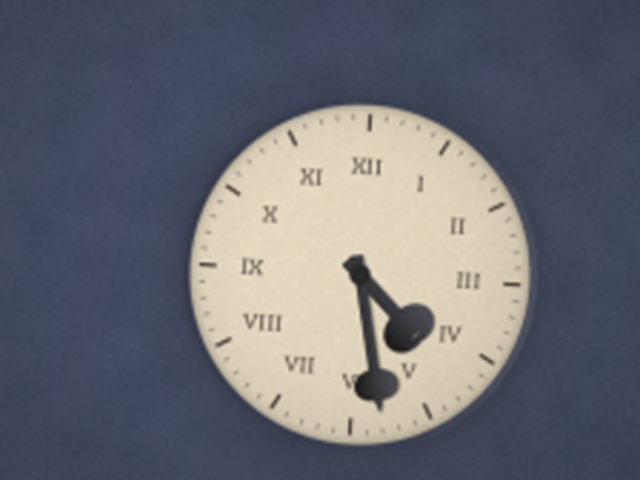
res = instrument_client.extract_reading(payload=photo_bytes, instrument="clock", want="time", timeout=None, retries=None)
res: 4:28
